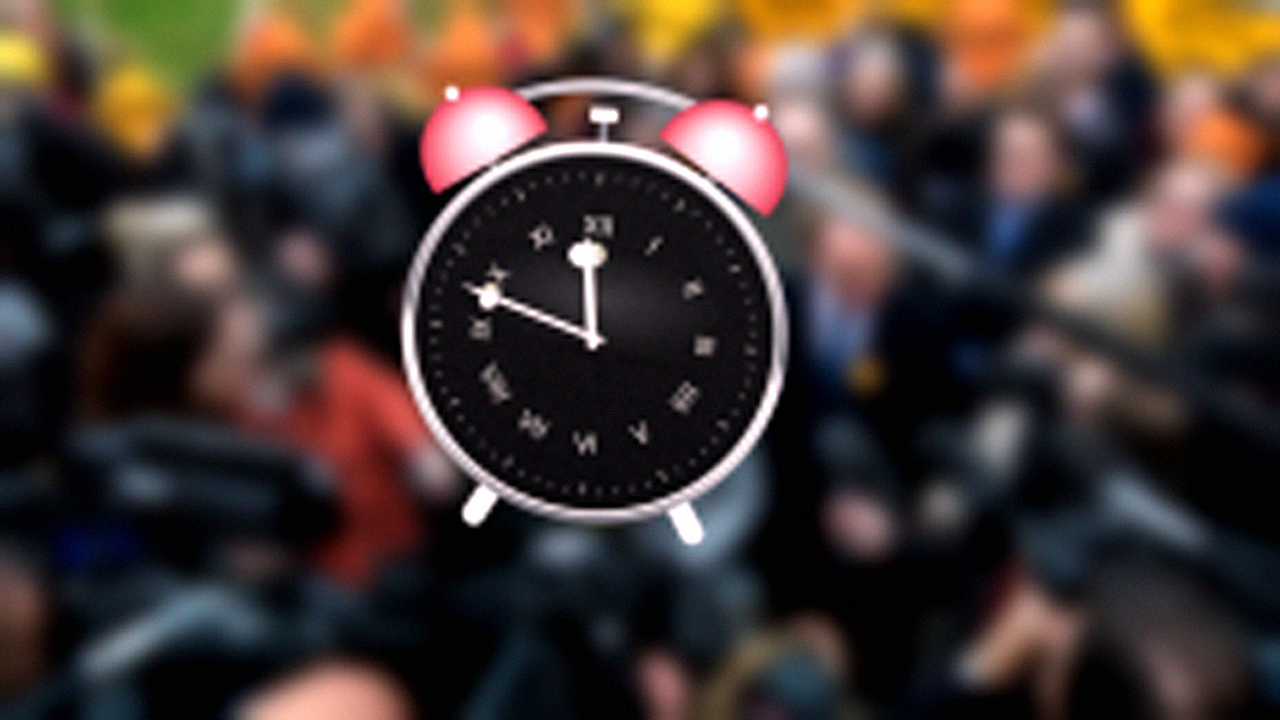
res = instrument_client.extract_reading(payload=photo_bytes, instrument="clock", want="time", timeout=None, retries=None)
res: 11:48
